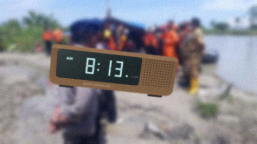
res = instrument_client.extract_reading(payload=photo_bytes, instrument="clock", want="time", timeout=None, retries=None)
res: 8:13
